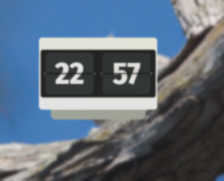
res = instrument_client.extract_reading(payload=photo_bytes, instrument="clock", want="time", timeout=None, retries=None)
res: 22:57
